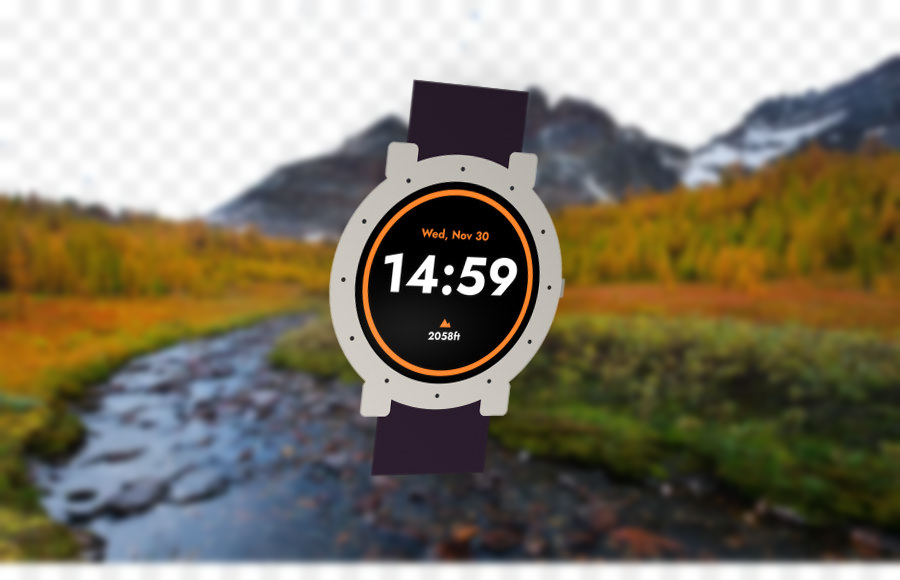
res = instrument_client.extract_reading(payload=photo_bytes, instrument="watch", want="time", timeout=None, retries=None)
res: 14:59
